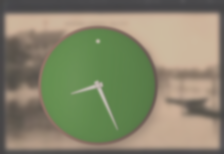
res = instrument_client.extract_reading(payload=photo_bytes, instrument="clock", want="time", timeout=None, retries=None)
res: 8:26
